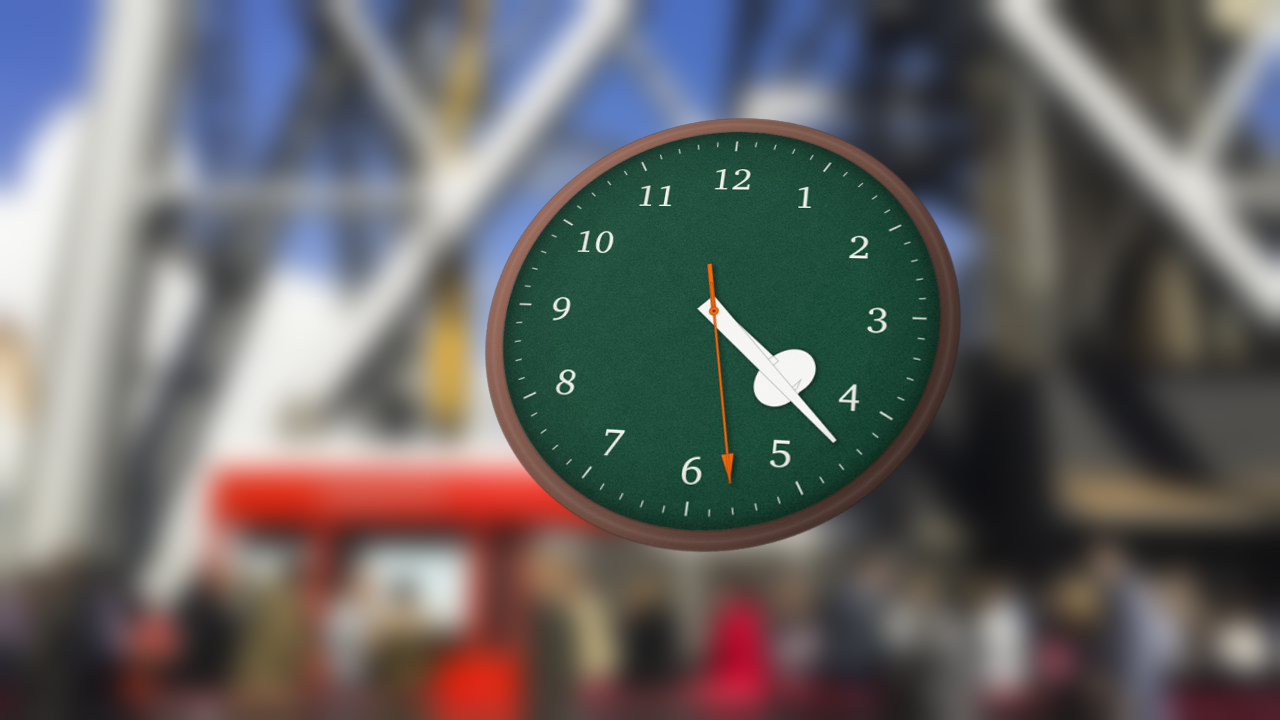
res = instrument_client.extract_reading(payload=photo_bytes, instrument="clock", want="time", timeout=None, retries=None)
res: 4:22:28
